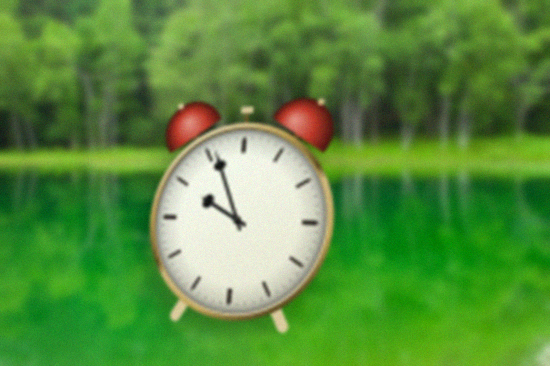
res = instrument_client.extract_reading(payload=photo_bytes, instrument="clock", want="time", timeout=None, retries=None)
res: 9:56
